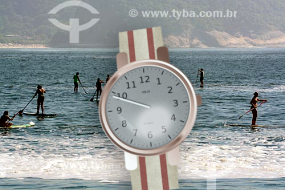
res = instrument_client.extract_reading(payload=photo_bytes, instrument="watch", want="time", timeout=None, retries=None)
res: 9:49
